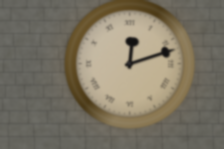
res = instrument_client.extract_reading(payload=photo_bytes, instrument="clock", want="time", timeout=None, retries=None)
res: 12:12
